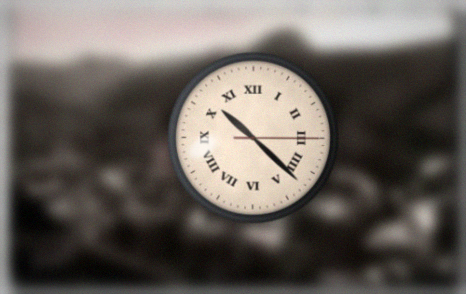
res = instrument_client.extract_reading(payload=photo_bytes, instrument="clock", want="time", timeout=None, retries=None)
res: 10:22:15
